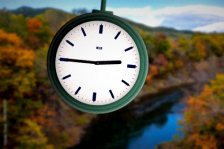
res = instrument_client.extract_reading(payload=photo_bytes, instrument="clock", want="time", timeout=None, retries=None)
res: 2:45
